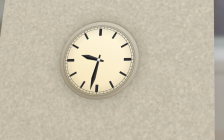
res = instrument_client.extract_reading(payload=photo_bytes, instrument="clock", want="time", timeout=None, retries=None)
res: 9:32
